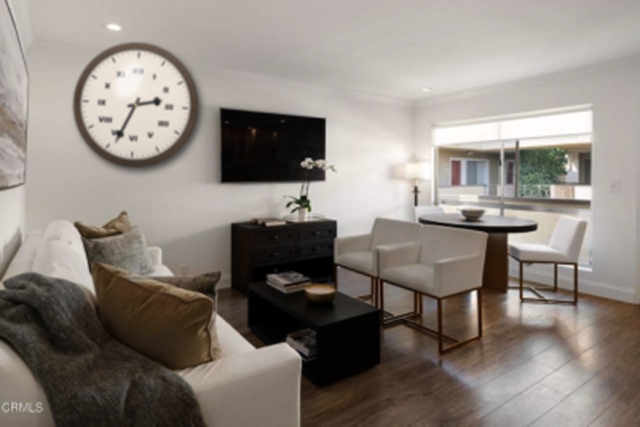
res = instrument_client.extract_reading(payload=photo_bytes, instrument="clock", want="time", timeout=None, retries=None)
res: 2:34
